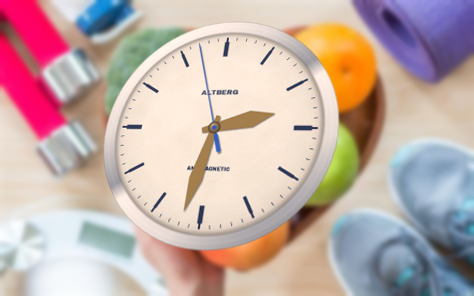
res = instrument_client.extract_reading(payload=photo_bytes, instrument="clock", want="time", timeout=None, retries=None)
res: 2:31:57
